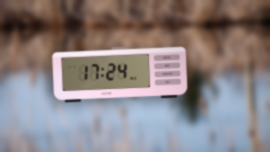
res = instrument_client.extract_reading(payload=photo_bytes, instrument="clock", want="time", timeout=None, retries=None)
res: 17:24
